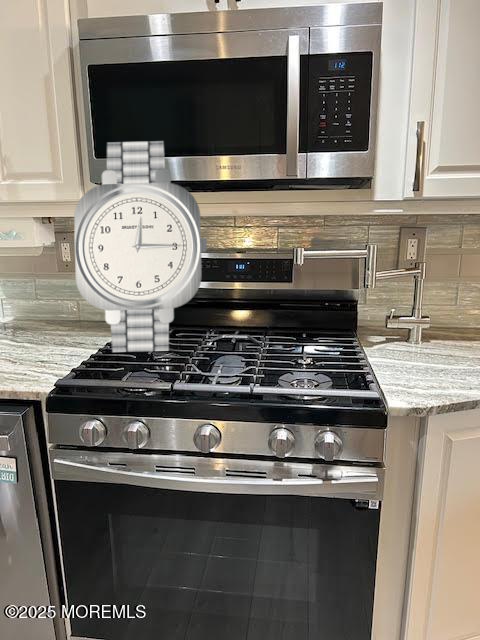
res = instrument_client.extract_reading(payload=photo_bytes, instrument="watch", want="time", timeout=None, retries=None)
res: 12:15
